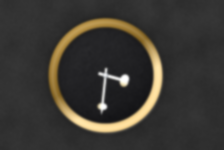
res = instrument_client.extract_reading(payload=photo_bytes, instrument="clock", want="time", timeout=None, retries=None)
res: 3:31
